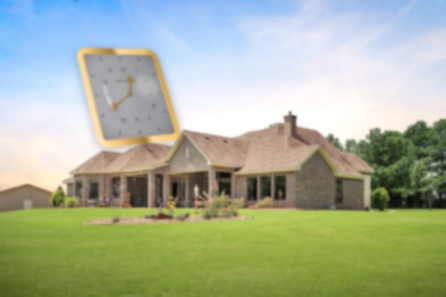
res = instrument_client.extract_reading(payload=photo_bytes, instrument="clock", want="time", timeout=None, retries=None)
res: 12:40
